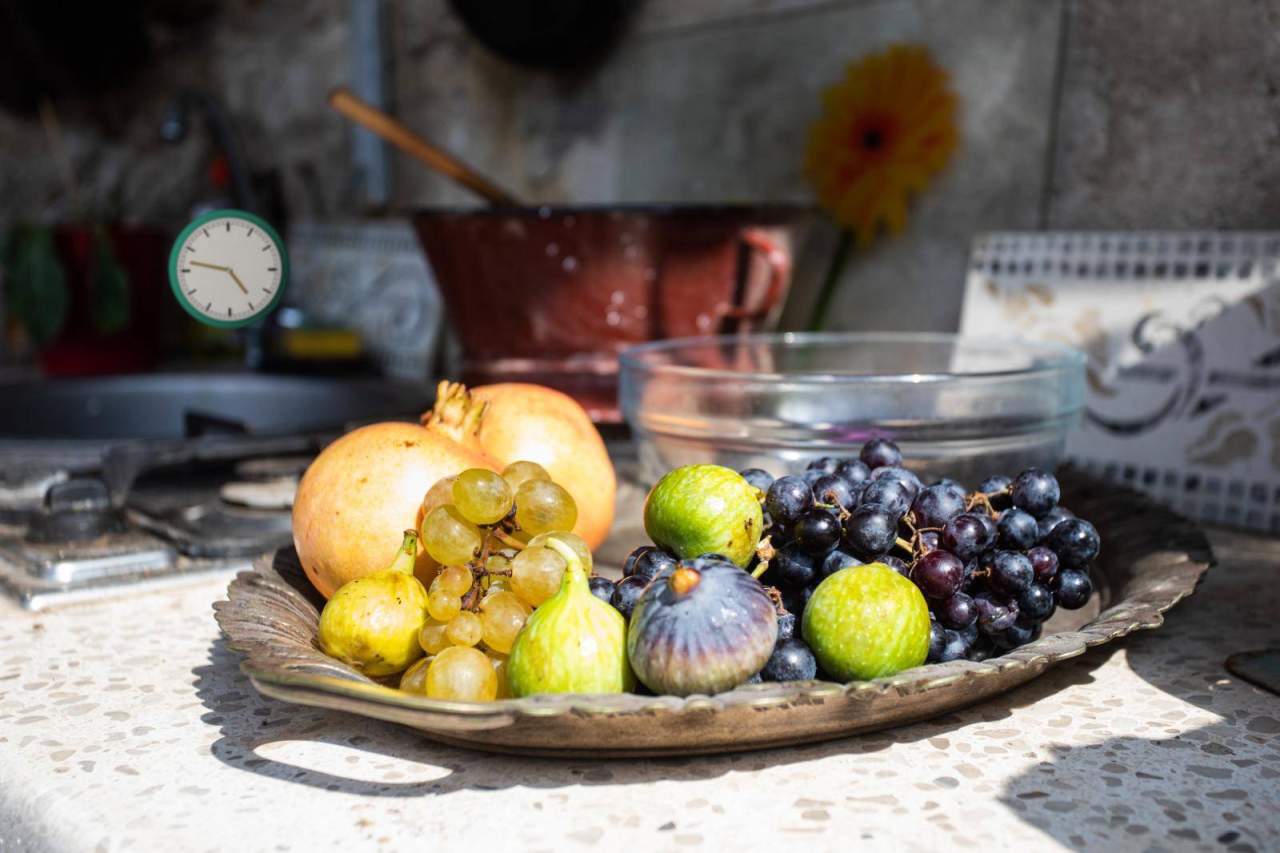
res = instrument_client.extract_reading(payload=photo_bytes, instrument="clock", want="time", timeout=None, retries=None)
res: 4:47
